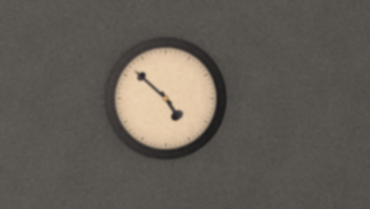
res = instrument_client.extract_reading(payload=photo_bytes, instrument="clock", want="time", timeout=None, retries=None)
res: 4:52
